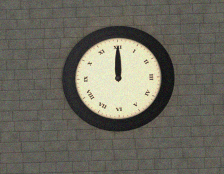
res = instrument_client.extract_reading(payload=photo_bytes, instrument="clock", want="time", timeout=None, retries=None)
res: 12:00
